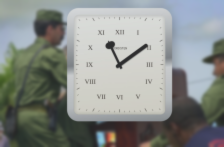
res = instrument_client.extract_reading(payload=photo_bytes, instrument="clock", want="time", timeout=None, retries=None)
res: 11:09
